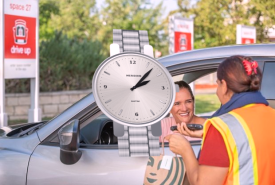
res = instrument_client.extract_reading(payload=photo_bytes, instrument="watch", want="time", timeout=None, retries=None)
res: 2:07
